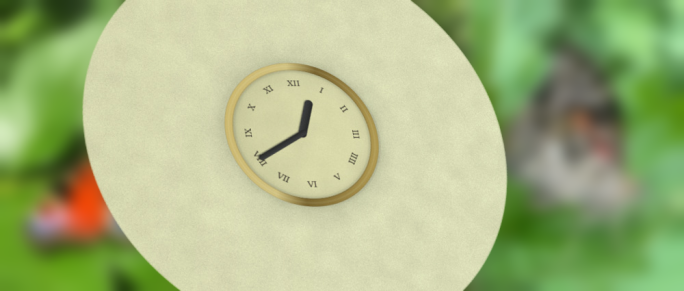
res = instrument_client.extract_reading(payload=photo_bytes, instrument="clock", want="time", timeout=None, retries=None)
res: 12:40
